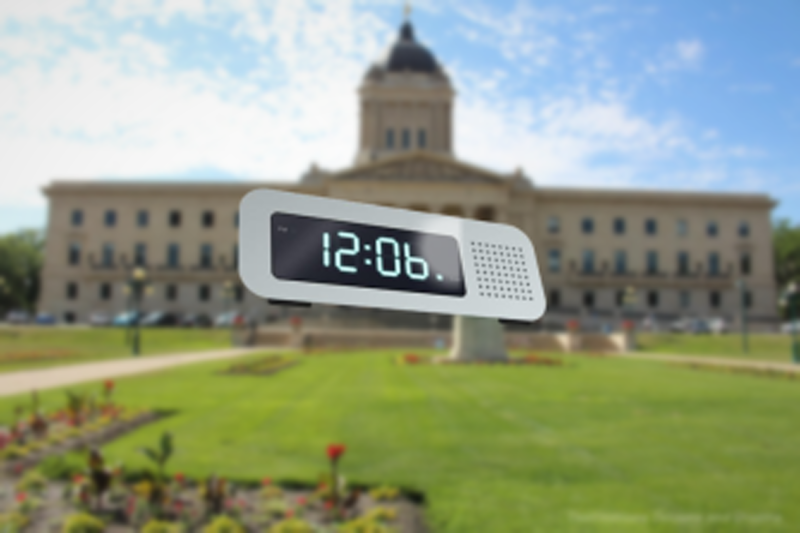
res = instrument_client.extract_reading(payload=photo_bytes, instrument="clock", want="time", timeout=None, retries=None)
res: 12:06
